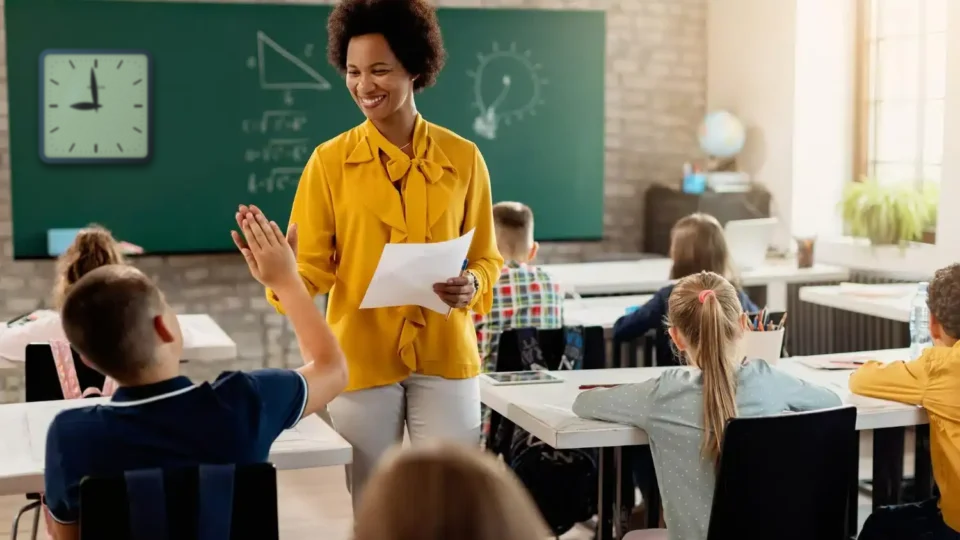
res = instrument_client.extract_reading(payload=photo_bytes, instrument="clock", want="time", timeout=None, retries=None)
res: 8:59
